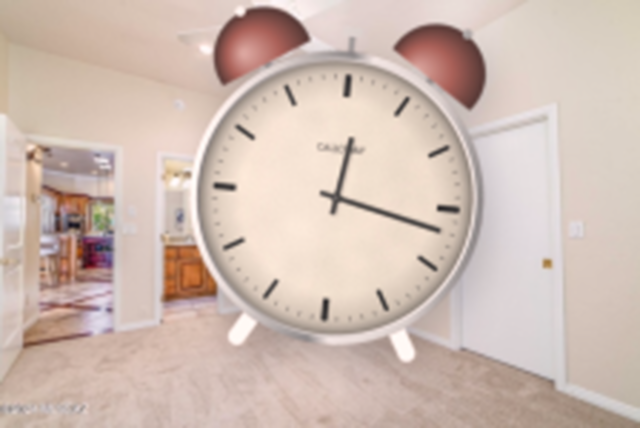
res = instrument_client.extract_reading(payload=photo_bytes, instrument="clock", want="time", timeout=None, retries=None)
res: 12:17
